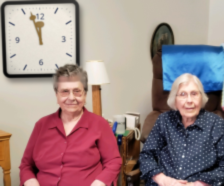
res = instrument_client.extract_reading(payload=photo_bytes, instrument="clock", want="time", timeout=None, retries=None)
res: 11:57
